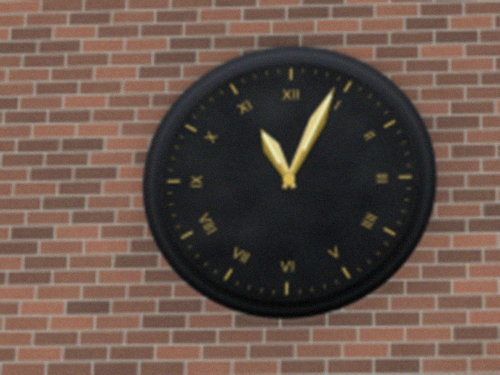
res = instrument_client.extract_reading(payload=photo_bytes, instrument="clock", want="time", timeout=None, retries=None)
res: 11:04
